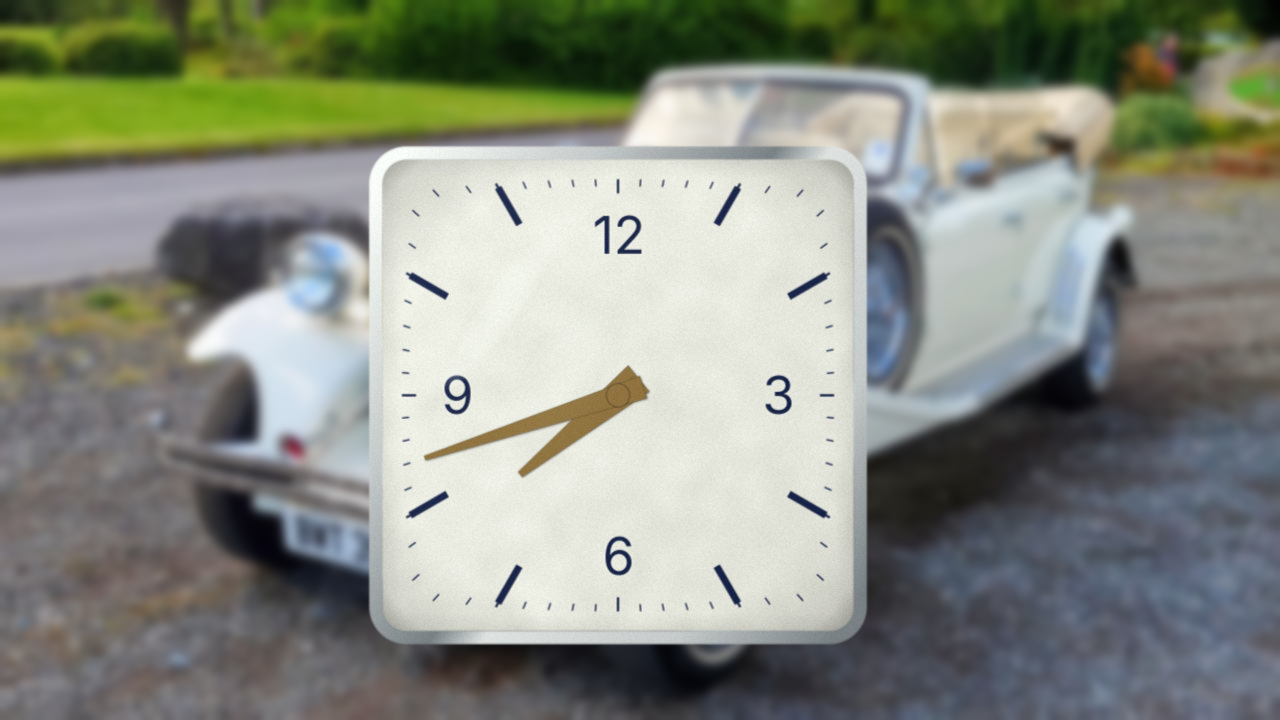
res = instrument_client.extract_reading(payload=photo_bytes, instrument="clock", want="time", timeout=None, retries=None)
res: 7:42
